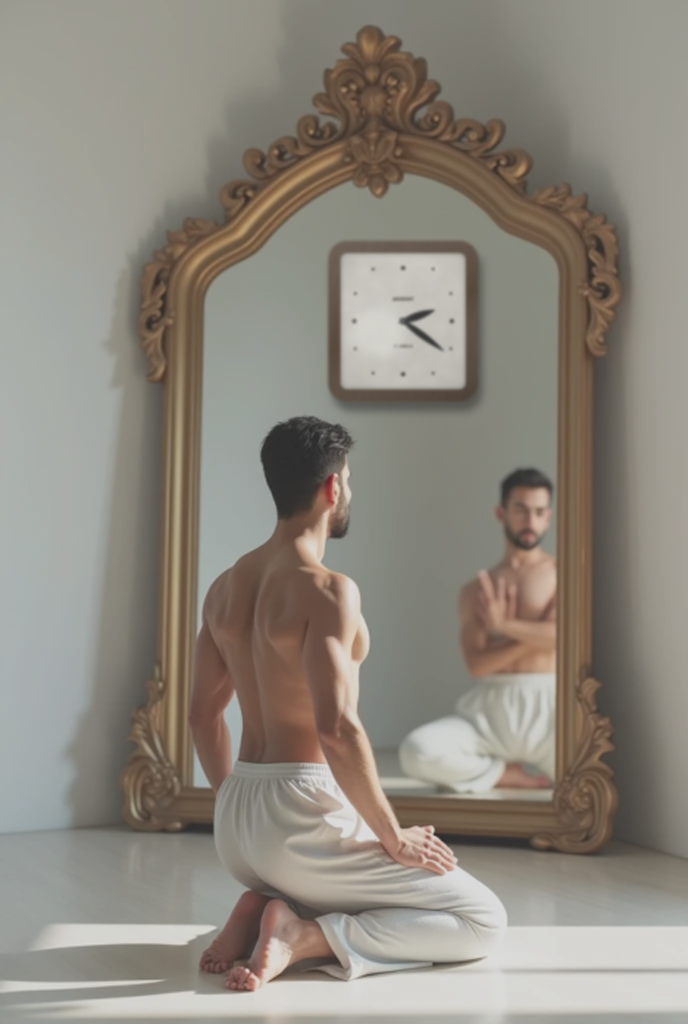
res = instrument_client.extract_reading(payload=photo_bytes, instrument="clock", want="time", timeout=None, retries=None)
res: 2:21
